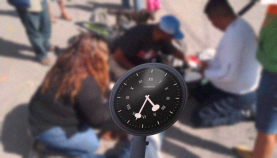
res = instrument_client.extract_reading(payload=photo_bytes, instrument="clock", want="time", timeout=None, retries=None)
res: 4:33
